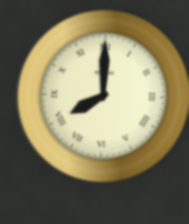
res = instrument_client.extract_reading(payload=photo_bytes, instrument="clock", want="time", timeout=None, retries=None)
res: 8:00
